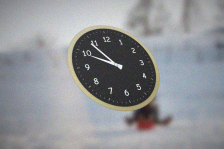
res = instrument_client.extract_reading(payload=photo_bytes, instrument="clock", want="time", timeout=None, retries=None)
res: 9:54
